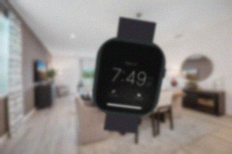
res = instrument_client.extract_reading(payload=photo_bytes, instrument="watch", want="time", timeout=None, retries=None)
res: 7:49
